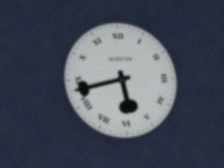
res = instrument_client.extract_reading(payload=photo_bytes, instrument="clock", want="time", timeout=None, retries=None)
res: 5:43
